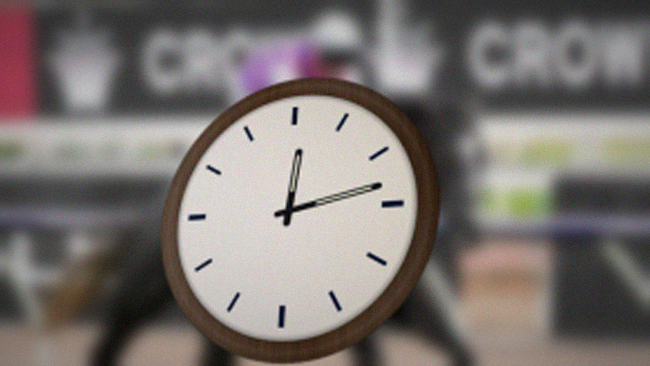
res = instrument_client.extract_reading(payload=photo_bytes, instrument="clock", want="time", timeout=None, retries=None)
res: 12:13
